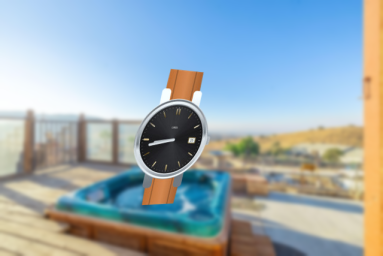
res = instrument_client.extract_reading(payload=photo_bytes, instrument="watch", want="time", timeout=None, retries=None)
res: 8:43
